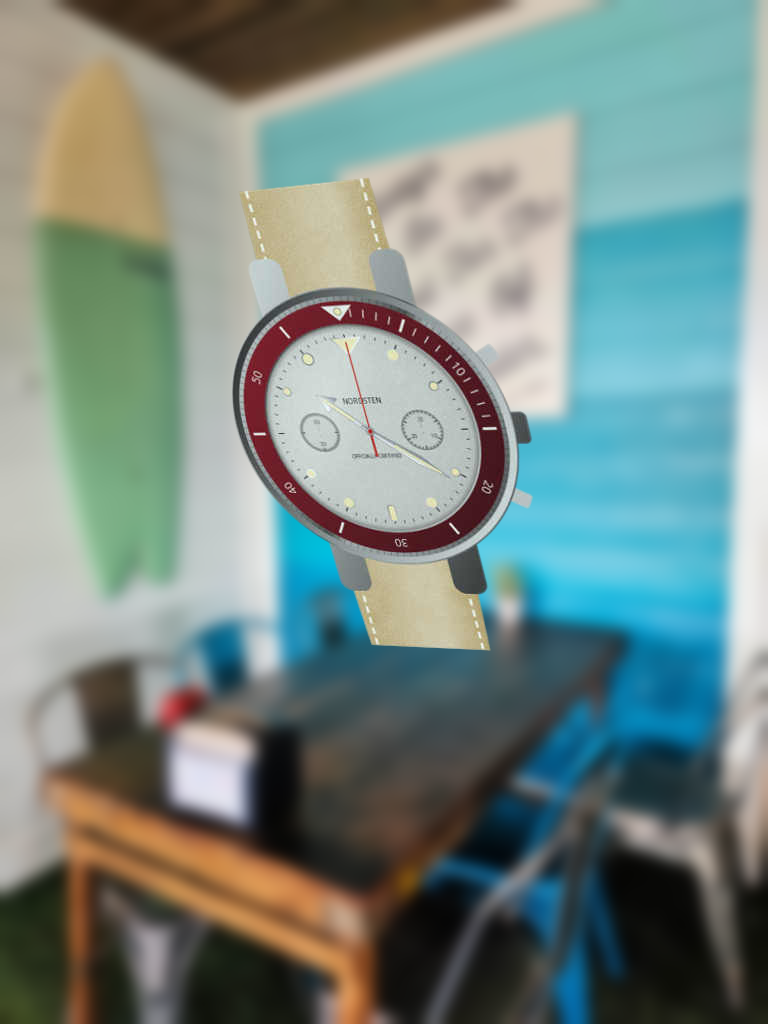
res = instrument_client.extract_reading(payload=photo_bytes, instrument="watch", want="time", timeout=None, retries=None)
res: 10:21
